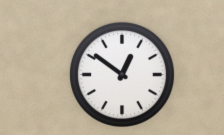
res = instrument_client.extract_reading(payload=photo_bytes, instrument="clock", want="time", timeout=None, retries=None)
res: 12:51
